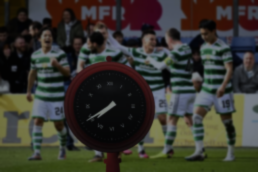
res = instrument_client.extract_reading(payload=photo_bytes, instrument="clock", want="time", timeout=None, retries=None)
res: 7:40
